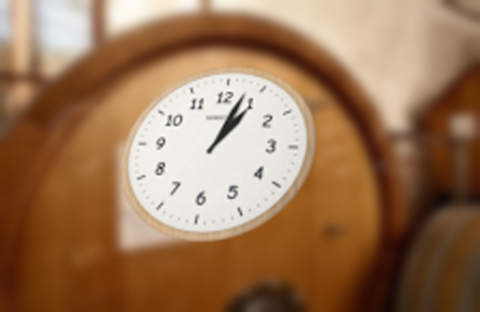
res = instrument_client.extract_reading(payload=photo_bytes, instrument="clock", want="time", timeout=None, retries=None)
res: 1:03
